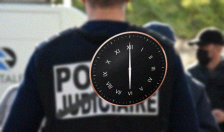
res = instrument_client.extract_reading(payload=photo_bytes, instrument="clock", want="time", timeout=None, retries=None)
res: 6:00
